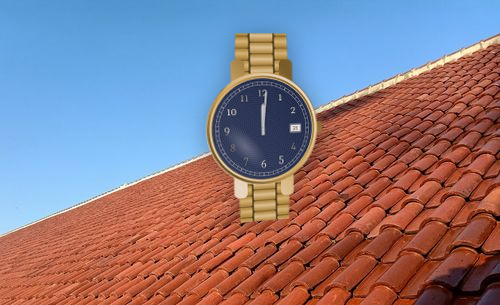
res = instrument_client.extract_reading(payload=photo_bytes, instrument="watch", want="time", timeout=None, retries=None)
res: 12:01
